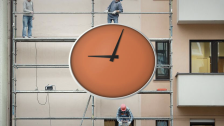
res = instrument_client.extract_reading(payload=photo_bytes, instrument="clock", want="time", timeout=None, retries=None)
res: 9:03
